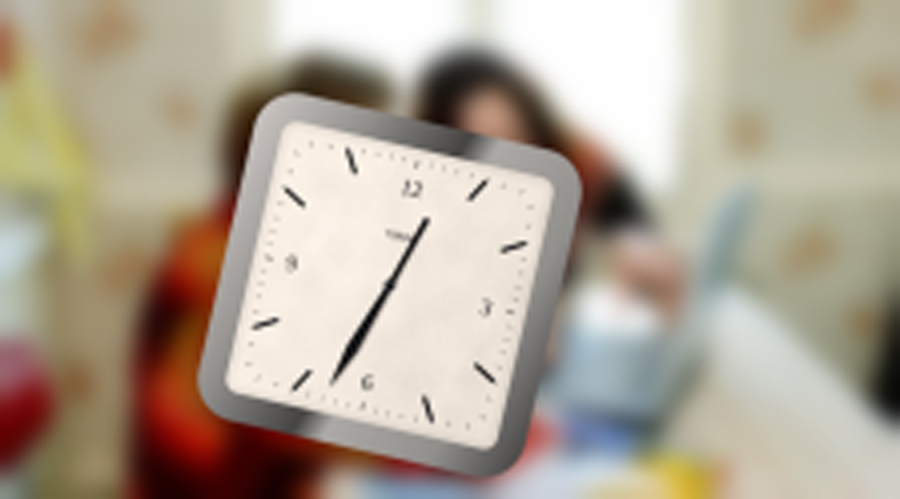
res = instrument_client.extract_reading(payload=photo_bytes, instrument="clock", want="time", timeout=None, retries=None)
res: 12:33
